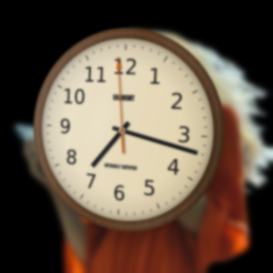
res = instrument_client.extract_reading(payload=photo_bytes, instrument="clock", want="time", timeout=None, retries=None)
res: 7:16:59
